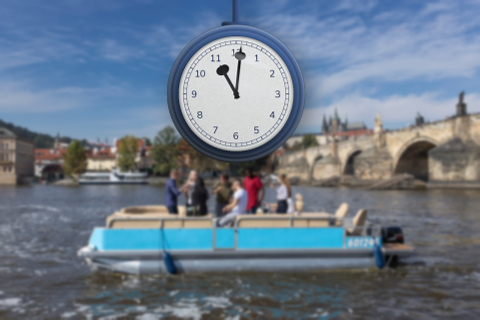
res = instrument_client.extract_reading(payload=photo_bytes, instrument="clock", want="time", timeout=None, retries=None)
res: 11:01
